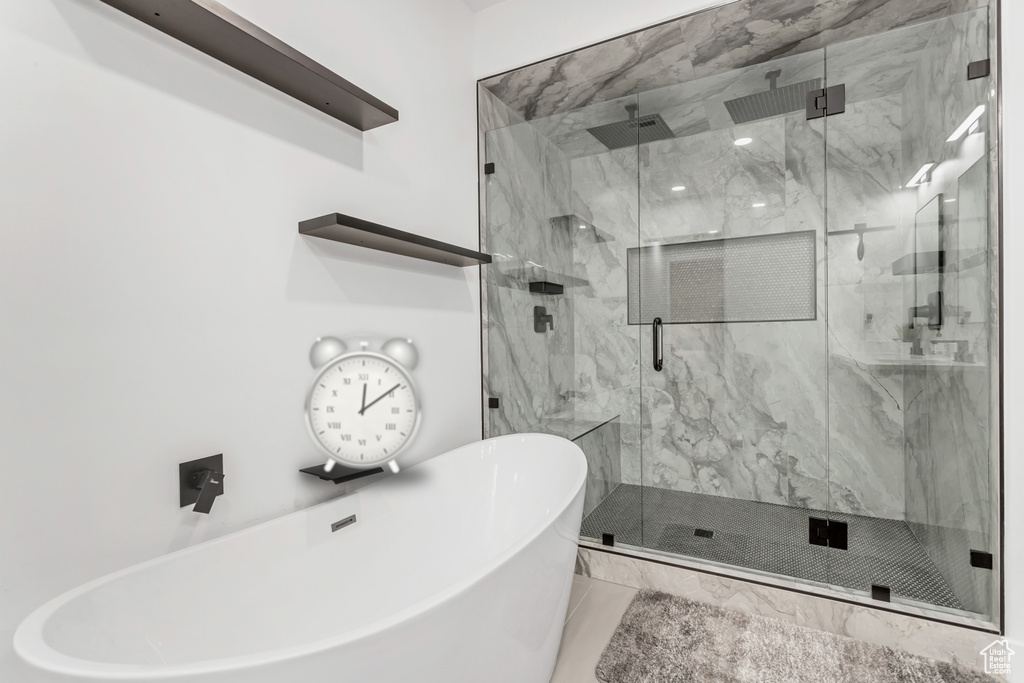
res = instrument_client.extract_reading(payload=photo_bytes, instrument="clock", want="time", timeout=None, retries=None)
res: 12:09
